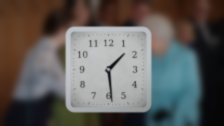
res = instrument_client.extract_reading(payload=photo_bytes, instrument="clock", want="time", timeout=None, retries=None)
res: 1:29
